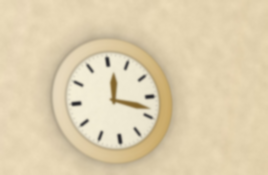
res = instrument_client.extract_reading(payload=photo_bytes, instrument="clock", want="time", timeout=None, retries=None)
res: 12:18
